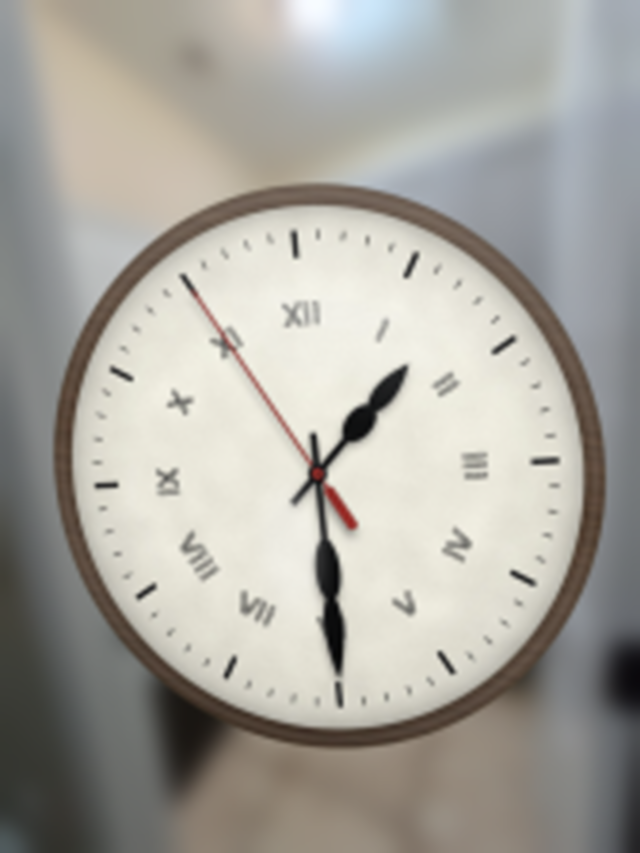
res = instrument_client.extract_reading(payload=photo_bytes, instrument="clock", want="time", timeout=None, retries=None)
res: 1:29:55
